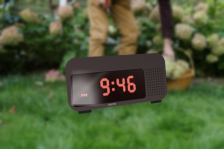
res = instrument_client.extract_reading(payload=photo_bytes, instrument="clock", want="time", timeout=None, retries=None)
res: 9:46
